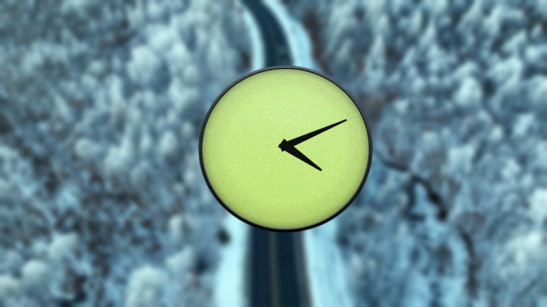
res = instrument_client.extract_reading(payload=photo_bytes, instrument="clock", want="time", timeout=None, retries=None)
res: 4:11
